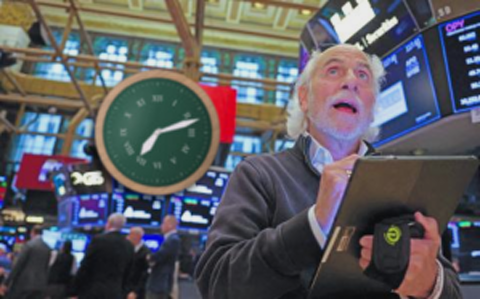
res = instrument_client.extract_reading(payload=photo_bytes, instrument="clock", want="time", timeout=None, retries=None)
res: 7:12
